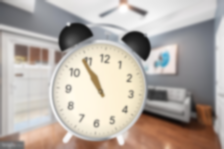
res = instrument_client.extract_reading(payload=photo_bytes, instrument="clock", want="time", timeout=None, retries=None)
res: 10:54
